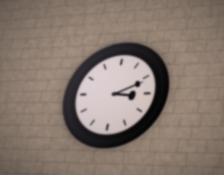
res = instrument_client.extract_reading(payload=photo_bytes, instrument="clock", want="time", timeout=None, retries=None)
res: 3:11
